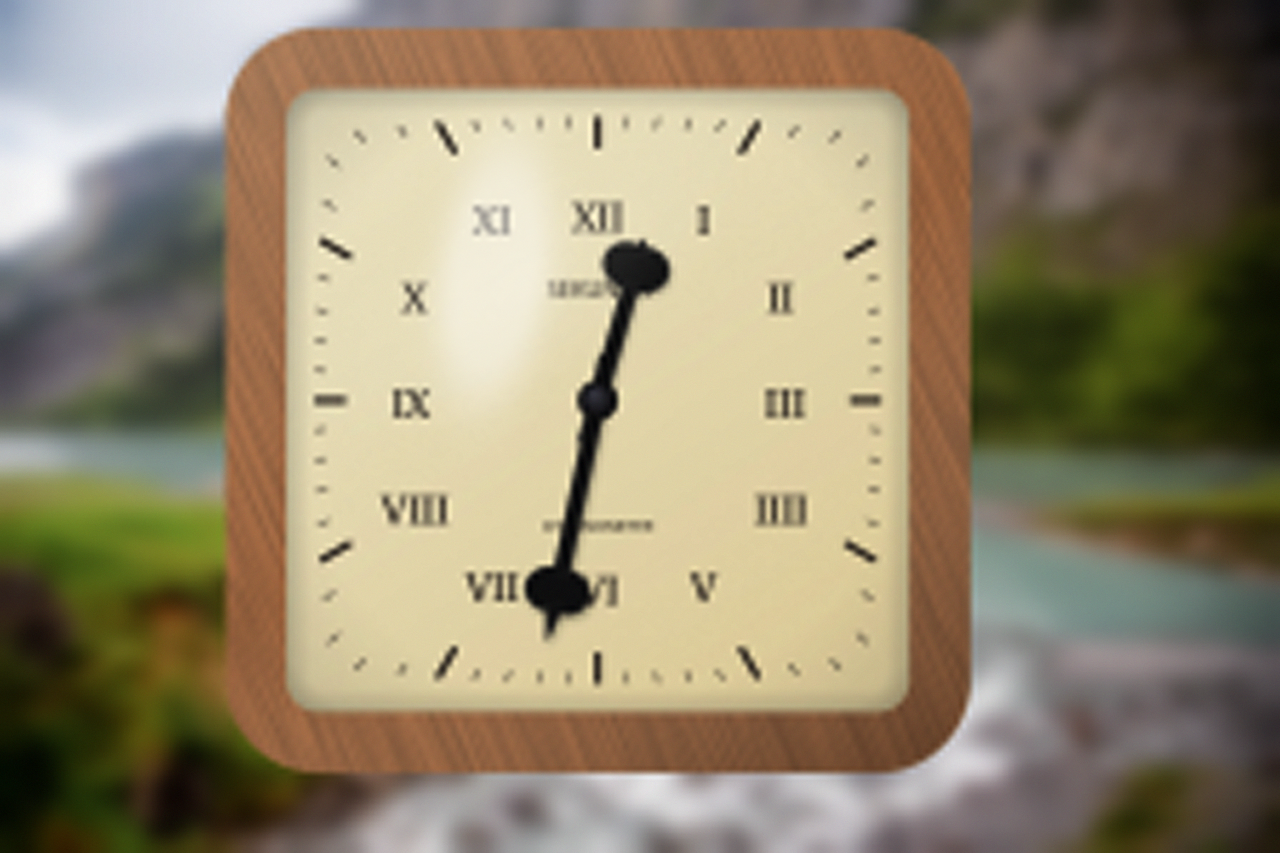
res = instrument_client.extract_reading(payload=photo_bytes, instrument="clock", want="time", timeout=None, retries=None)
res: 12:32
